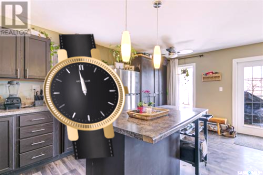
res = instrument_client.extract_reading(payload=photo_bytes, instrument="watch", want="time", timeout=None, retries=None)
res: 11:59
